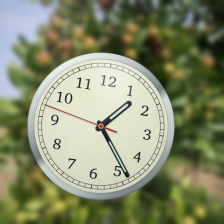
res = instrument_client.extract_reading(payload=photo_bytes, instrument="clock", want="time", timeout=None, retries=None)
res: 1:23:47
